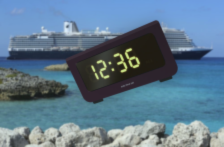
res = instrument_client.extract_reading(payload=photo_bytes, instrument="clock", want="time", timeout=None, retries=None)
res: 12:36
